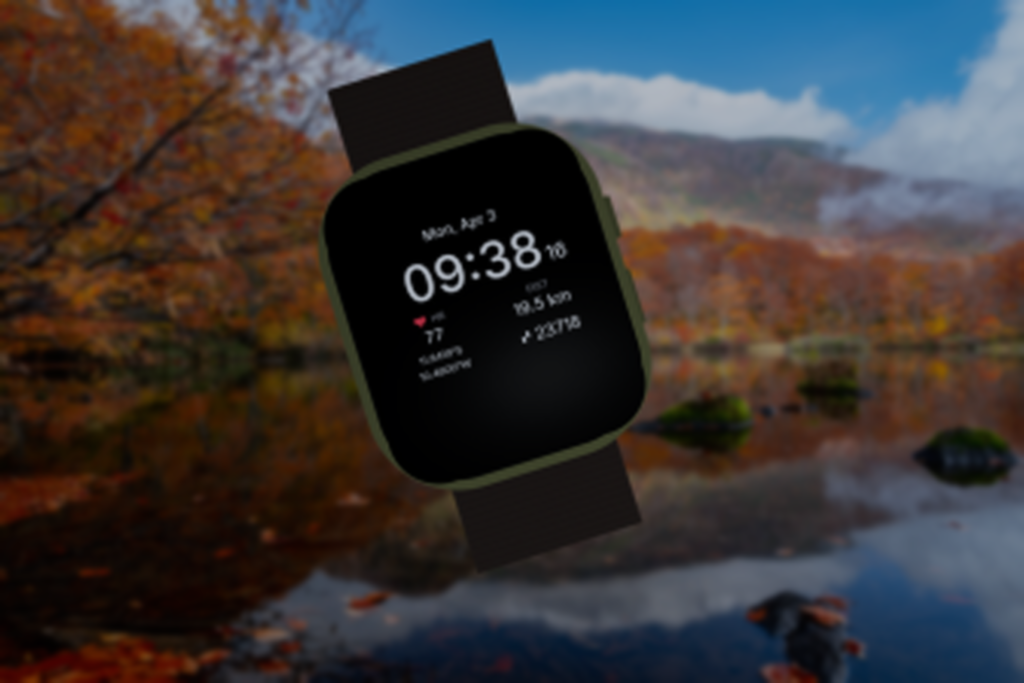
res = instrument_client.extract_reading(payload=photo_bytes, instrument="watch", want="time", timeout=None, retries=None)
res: 9:38
